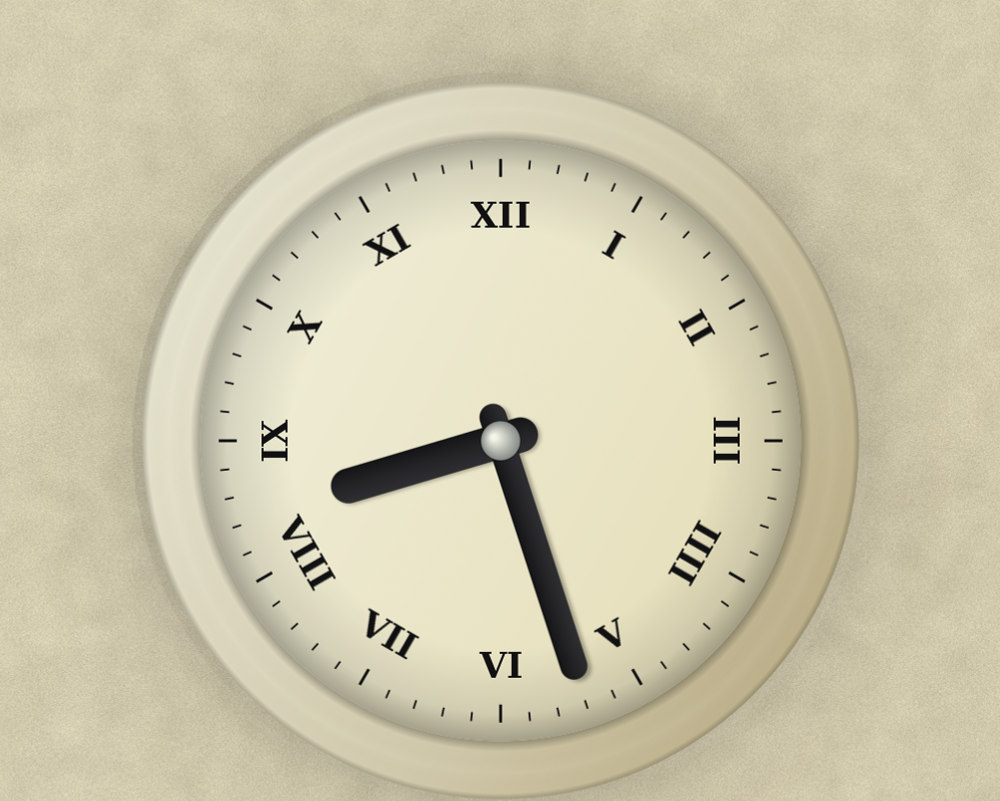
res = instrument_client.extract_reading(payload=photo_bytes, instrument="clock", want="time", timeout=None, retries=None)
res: 8:27
